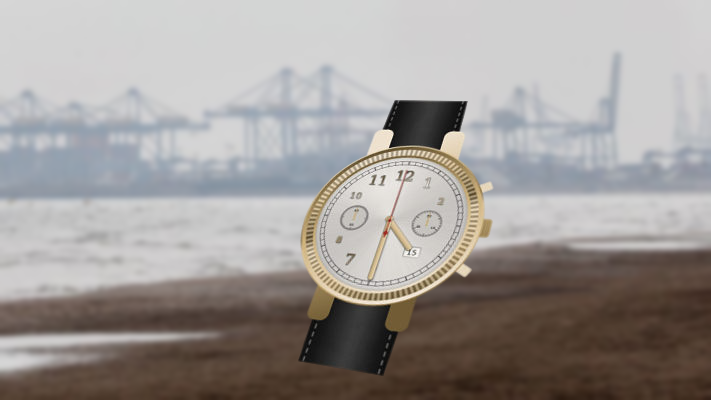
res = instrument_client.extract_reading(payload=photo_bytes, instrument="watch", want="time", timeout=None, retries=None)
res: 4:30
